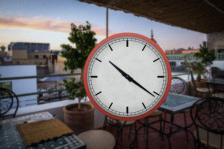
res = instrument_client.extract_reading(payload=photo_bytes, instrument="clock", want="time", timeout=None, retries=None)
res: 10:21
